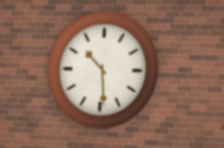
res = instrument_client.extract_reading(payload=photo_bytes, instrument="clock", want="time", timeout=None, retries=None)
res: 10:29
